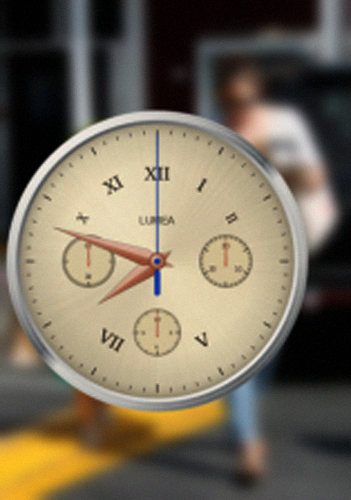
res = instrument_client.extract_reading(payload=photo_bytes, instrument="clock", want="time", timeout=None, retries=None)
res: 7:48
